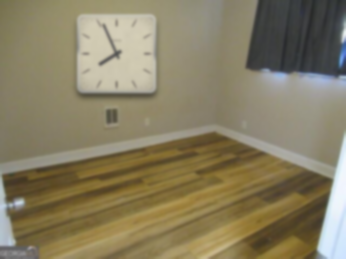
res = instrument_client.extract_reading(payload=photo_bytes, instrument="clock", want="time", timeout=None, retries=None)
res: 7:56
